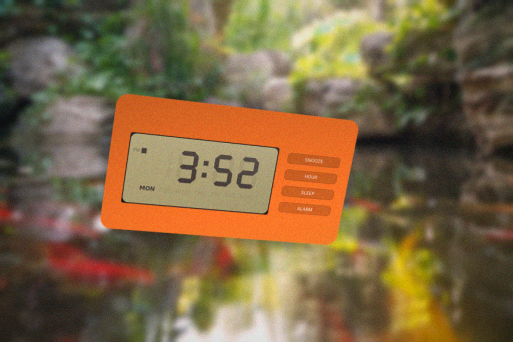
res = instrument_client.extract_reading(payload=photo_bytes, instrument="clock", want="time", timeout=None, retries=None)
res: 3:52
